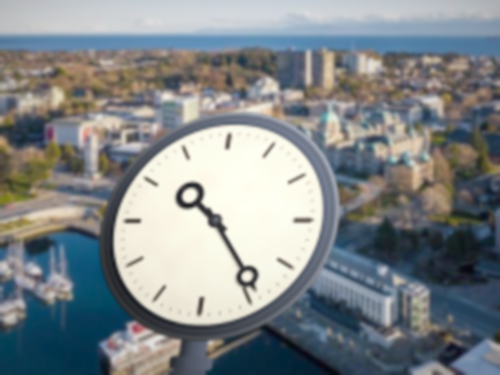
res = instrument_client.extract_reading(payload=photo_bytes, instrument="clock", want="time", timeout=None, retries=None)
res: 10:24
